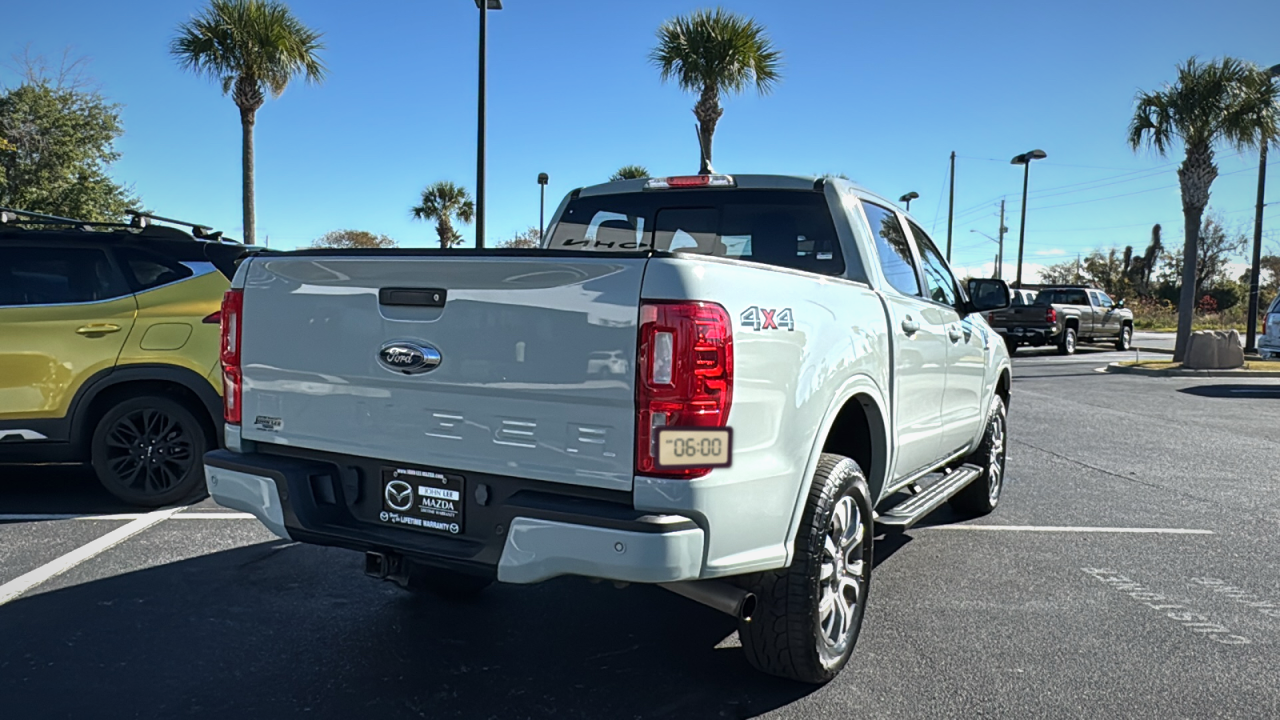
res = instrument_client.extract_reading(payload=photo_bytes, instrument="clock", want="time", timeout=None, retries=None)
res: 6:00
